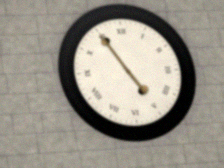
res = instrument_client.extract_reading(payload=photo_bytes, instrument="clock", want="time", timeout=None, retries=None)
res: 4:55
